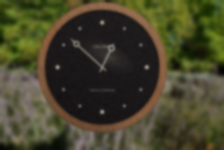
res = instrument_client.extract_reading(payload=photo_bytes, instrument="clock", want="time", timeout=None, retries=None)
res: 12:52
